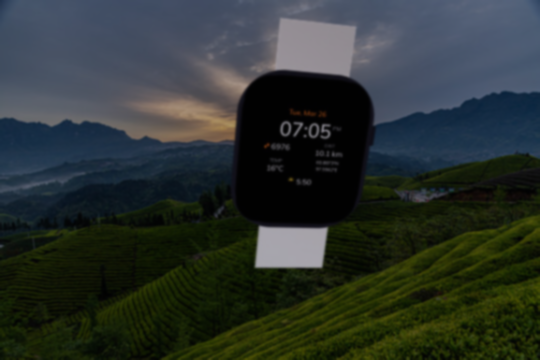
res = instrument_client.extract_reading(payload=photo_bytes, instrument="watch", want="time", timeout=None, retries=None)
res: 7:05
